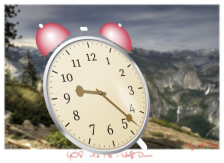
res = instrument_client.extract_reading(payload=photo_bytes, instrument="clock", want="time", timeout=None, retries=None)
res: 9:23
